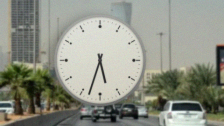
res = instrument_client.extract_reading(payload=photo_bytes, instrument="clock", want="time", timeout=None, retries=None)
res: 5:33
